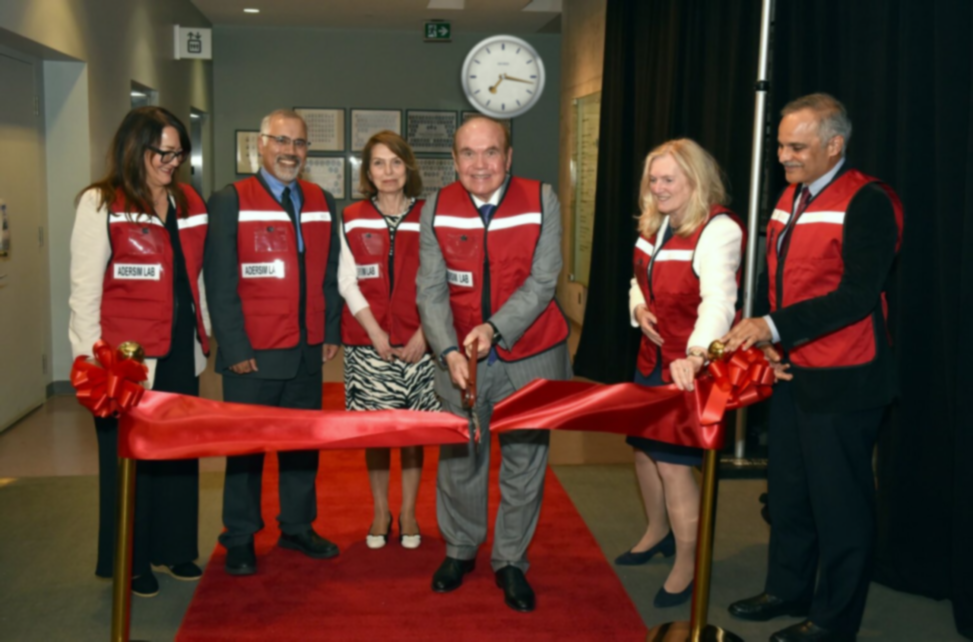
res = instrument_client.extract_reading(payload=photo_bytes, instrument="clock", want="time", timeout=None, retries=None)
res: 7:17
